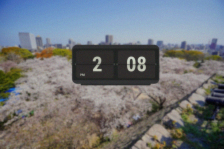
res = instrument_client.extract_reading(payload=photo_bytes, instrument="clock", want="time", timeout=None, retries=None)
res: 2:08
